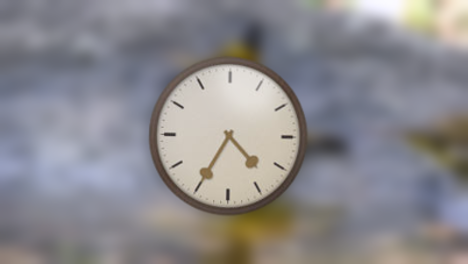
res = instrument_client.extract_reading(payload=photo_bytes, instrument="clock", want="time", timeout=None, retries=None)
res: 4:35
